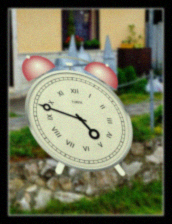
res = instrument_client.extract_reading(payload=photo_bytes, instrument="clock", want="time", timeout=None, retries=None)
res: 4:48
